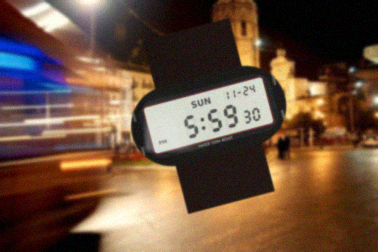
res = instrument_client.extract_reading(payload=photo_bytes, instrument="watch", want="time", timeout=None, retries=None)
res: 5:59:30
